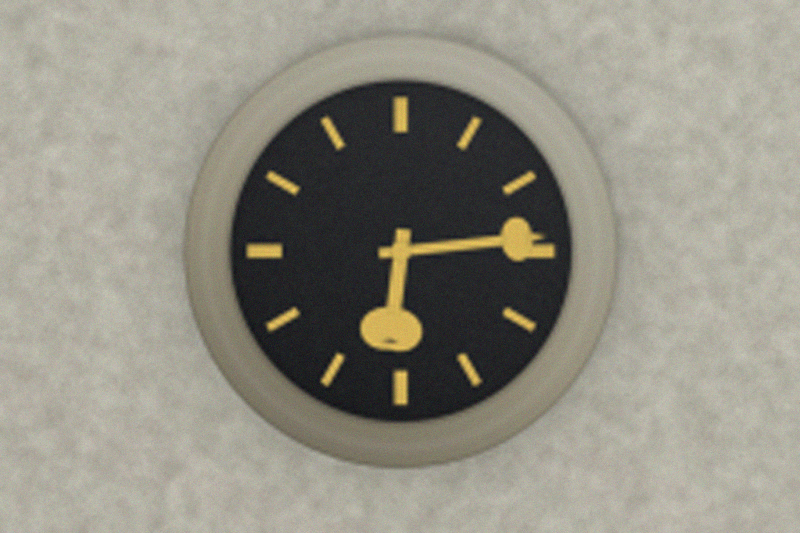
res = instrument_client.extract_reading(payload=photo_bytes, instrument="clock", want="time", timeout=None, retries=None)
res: 6:14
